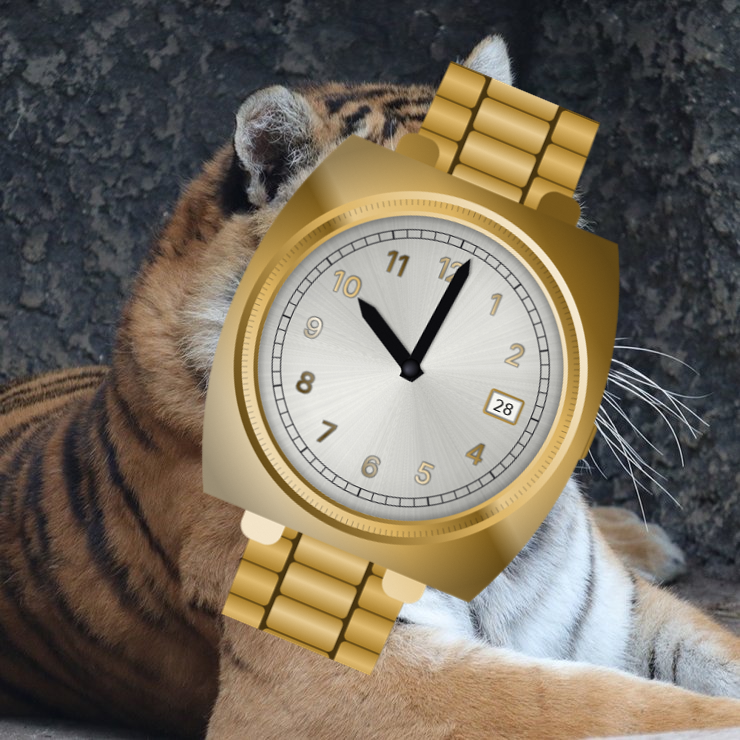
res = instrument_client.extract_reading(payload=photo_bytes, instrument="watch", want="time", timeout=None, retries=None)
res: 10:01
